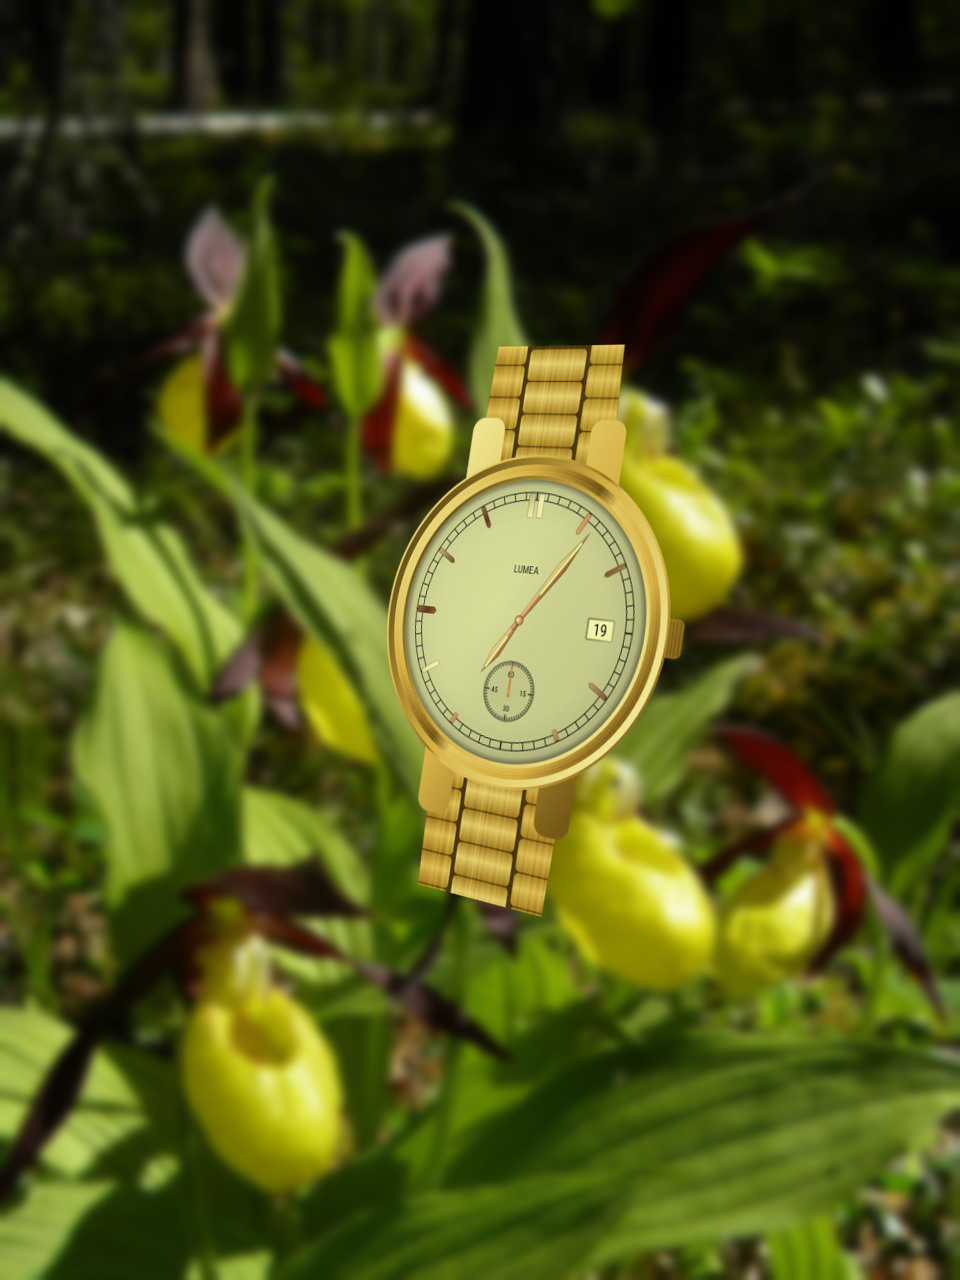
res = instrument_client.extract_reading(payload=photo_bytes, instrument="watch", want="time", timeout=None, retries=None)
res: 7:06
